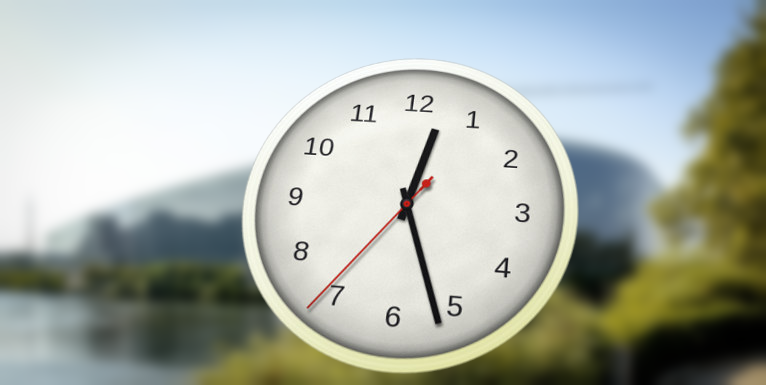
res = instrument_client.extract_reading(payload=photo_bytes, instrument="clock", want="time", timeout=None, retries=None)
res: 12:26:36
